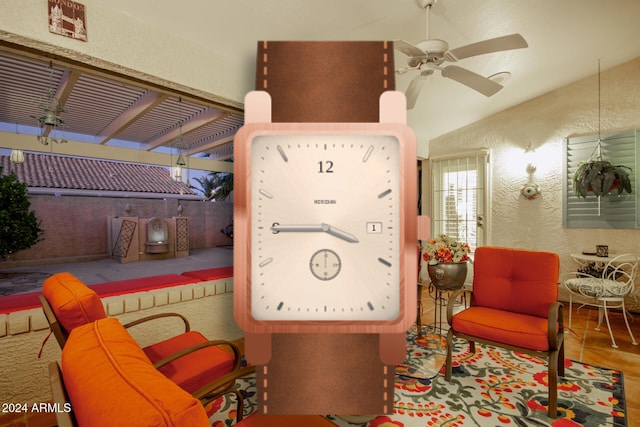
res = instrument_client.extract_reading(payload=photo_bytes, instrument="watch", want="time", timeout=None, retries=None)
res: 3:45
